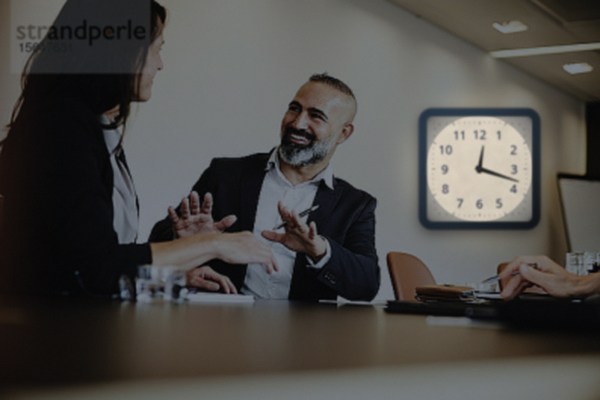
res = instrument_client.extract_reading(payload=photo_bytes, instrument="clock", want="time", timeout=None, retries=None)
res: 12:18
